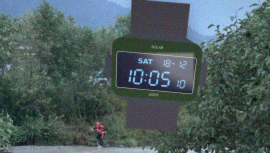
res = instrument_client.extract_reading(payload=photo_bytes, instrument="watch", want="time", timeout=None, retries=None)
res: 10:05:10
